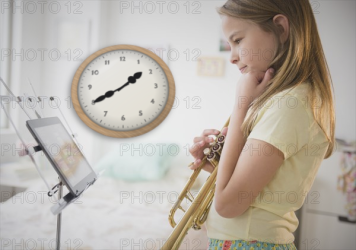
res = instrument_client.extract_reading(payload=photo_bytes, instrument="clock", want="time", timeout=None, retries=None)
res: 1:40
